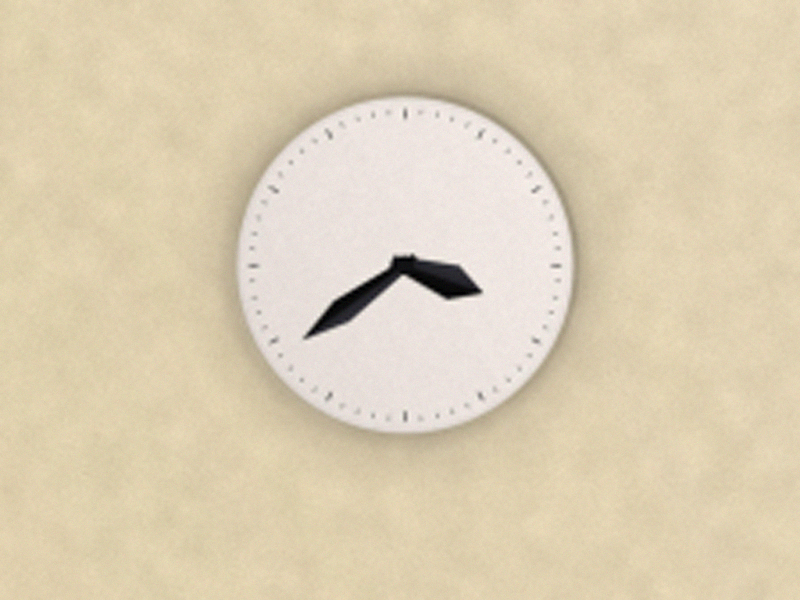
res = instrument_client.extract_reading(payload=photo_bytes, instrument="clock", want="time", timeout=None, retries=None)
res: 3:39
